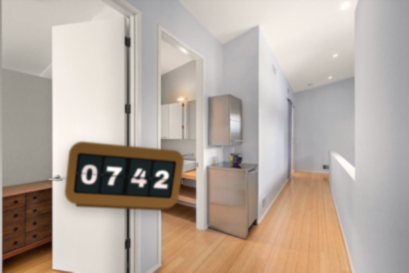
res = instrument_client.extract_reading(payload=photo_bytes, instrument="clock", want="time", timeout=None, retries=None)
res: 7:42
